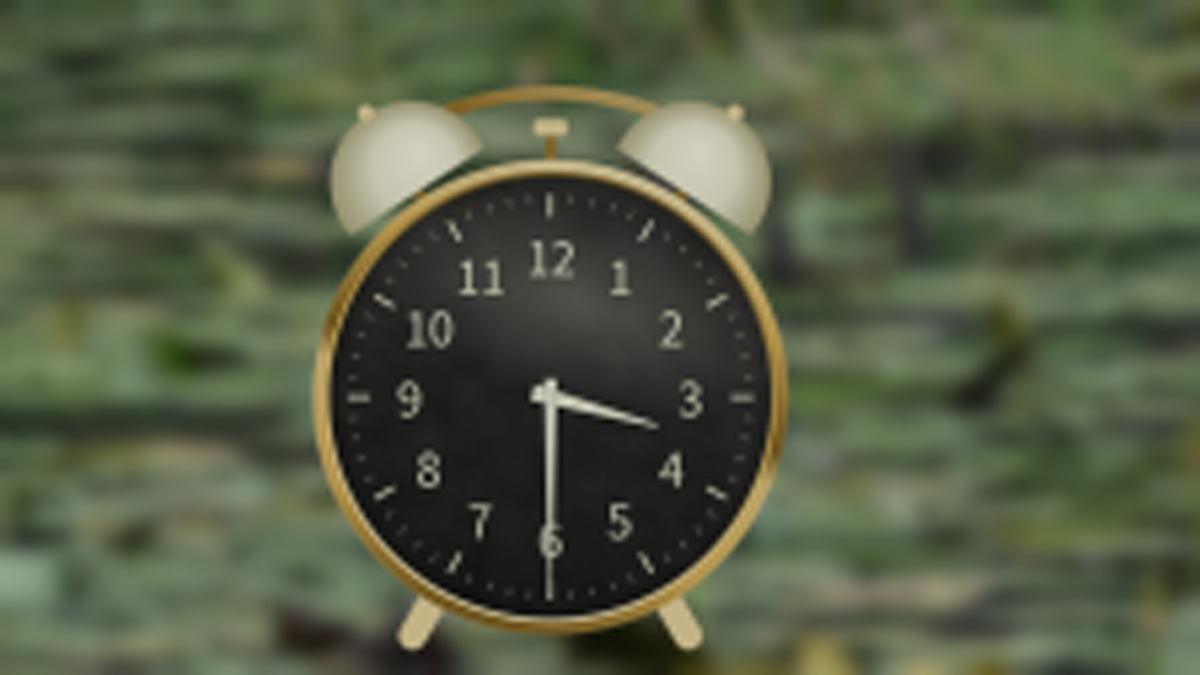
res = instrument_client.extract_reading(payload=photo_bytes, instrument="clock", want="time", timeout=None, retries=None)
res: 3:30
